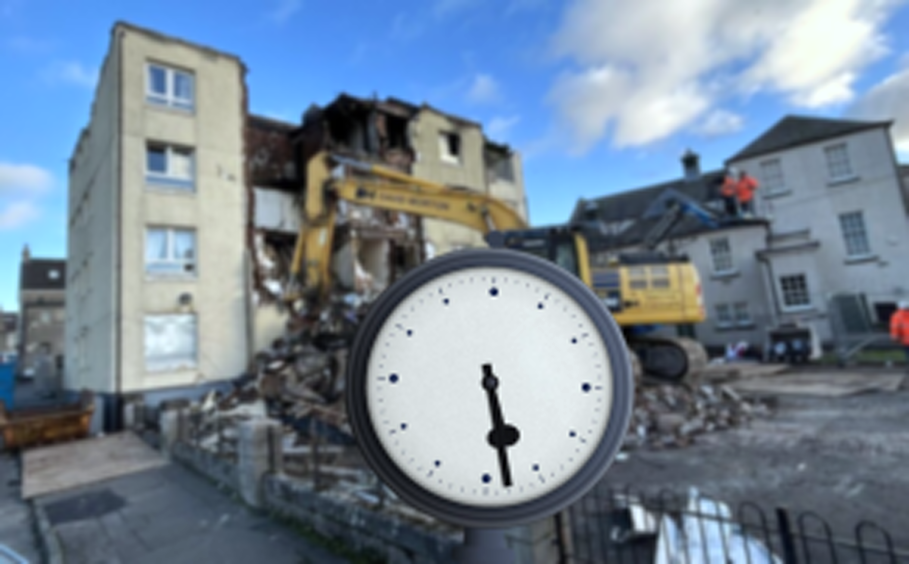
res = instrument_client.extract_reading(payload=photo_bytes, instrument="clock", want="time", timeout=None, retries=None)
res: 5:28
